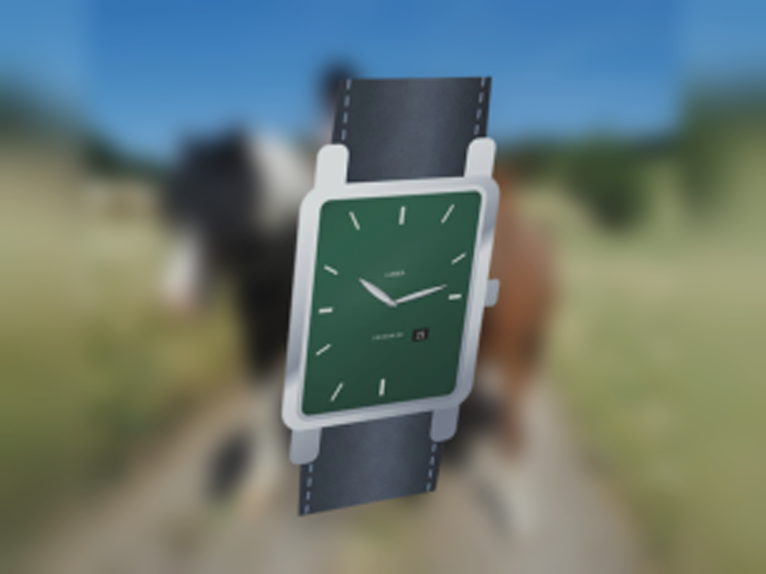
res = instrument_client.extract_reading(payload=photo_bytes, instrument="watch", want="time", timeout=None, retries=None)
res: 10:13
